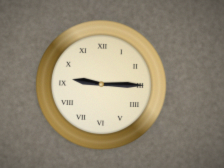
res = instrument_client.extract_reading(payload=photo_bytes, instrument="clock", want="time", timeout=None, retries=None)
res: 9:15
